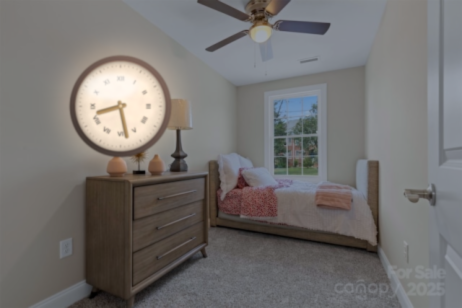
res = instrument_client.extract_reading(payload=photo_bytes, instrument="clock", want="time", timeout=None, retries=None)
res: 8:28
